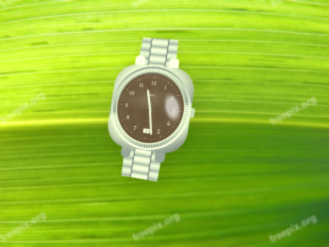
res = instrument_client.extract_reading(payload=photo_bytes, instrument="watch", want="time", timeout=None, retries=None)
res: 11:28
